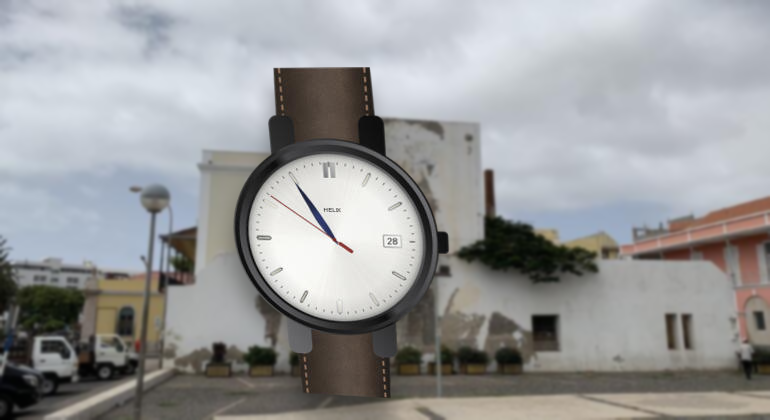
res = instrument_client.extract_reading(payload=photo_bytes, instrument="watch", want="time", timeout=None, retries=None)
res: 10:54:51
